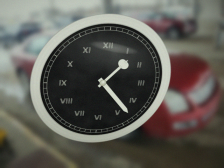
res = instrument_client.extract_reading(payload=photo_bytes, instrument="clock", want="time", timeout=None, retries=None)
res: 1:23
